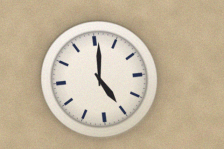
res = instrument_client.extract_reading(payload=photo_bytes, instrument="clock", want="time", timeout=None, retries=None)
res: 5:01
